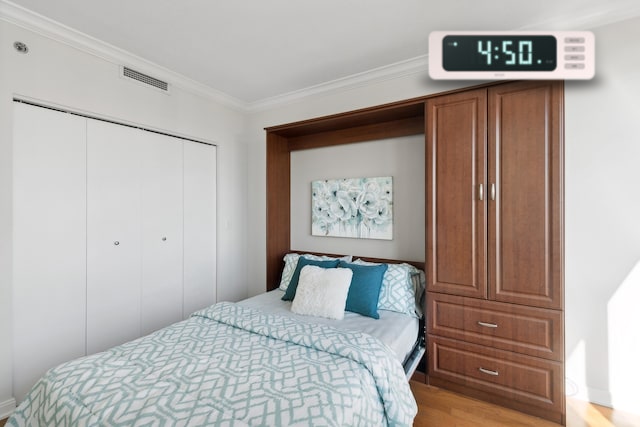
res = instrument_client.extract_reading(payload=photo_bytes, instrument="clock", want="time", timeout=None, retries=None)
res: 4:50
